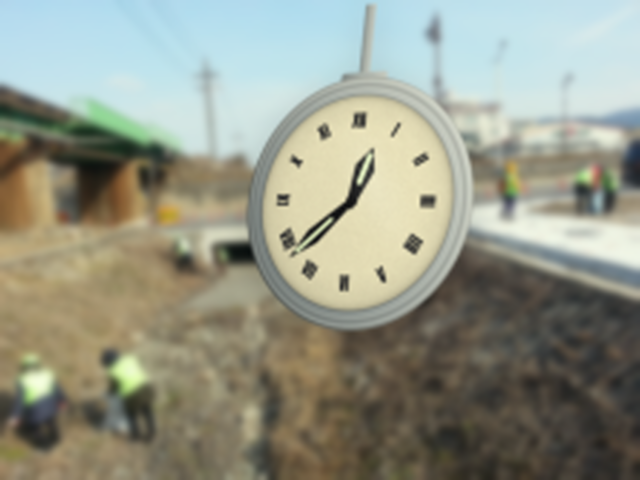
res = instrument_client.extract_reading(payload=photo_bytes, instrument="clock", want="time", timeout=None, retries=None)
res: 12:38
